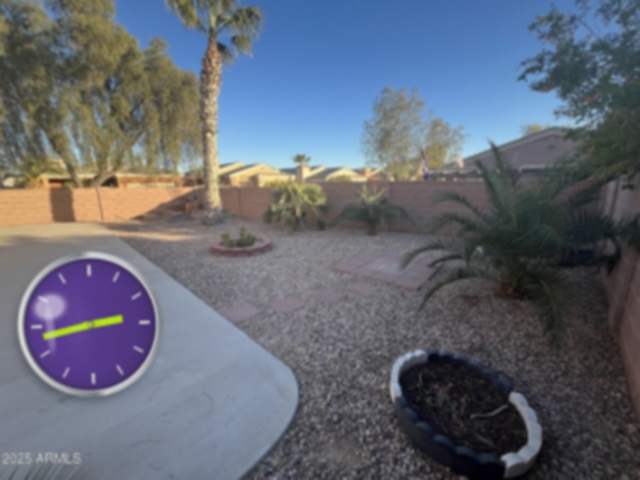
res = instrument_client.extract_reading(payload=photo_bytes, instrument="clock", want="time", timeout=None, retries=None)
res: 2:43
